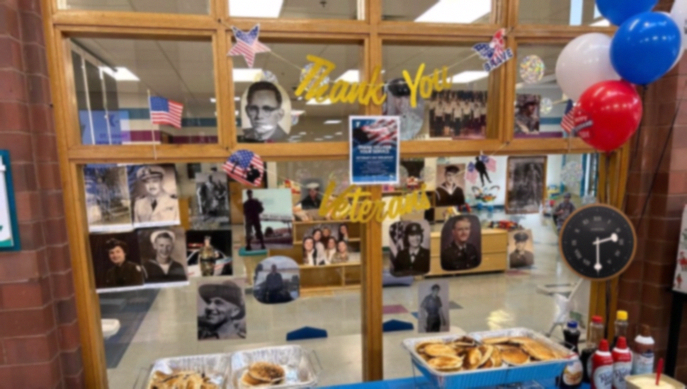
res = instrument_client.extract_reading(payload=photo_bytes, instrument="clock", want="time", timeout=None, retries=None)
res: 2:30
